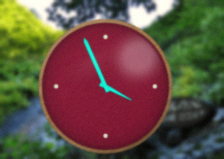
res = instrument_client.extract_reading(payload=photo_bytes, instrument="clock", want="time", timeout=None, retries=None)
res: 3:56
